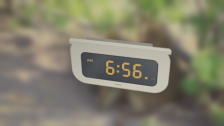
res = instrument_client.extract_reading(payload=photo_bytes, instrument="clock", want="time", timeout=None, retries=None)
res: 6:56
